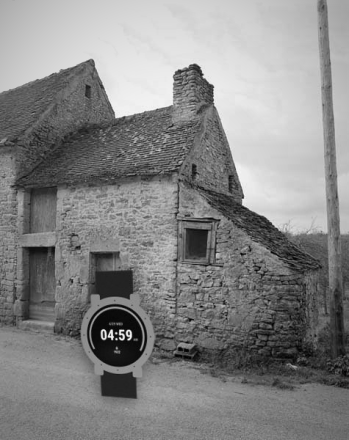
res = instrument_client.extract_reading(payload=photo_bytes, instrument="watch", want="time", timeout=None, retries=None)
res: 4:59
